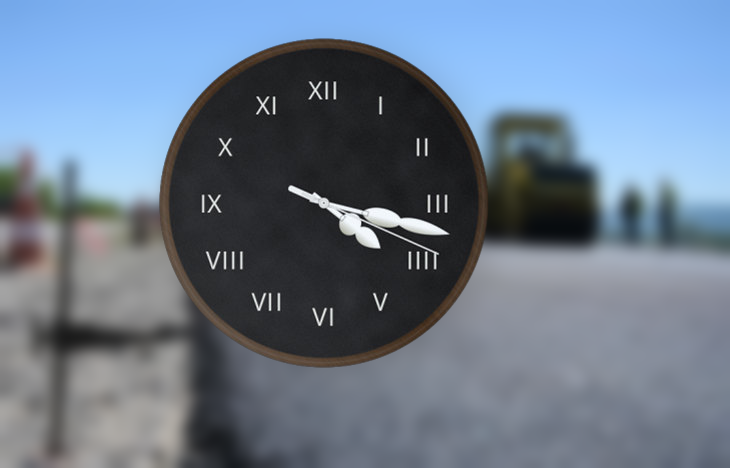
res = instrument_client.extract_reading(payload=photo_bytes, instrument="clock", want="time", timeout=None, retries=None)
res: 4:17:19
